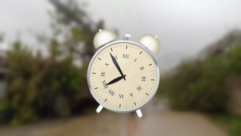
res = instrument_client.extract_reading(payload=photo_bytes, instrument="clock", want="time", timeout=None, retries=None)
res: 7:54
